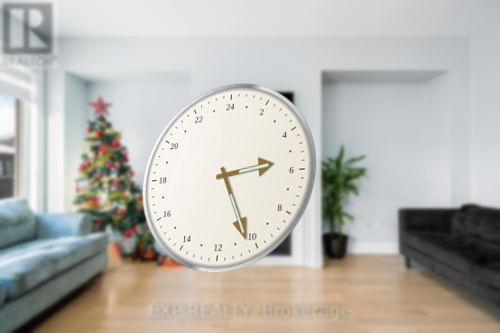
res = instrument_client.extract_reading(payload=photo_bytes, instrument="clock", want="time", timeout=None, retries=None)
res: 5:26
